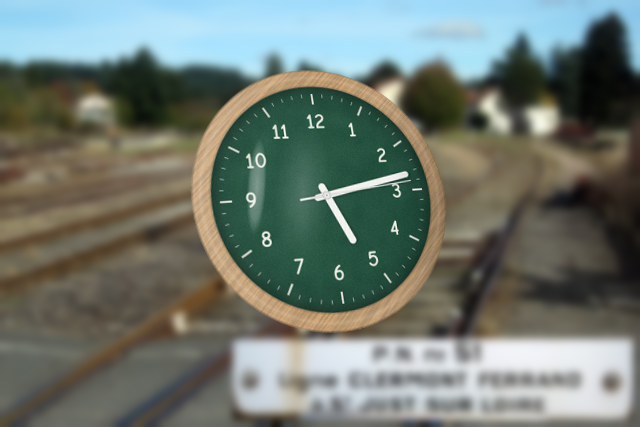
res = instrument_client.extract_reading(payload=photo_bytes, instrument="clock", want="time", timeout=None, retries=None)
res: 5:13:14
